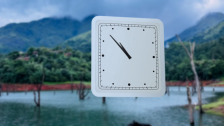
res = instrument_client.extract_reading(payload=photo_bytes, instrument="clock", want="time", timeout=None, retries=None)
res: 10:53
